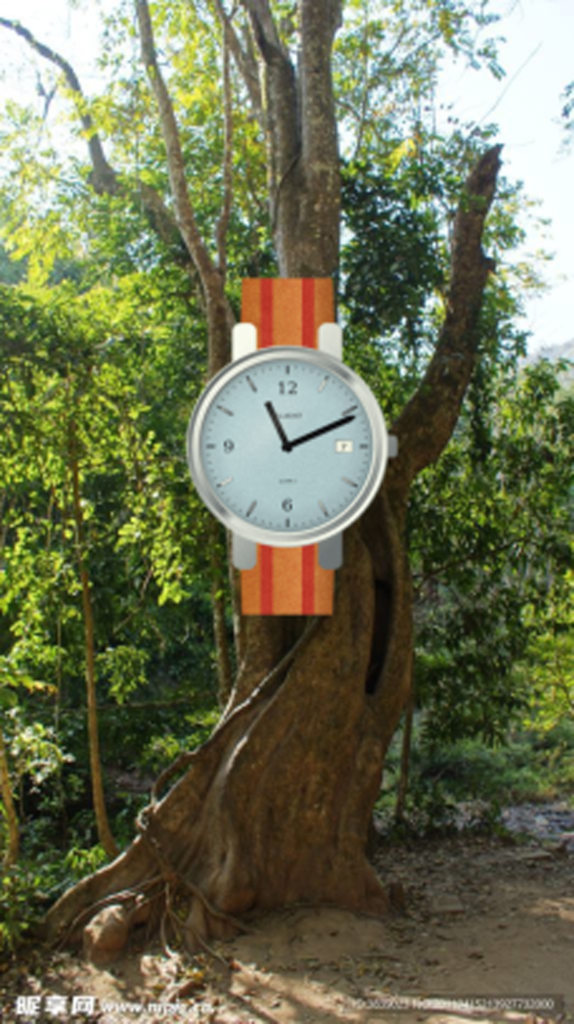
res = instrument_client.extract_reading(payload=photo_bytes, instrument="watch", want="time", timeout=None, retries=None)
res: 11:11
